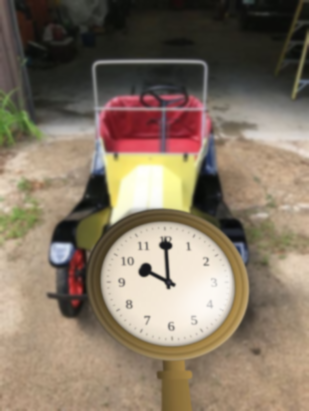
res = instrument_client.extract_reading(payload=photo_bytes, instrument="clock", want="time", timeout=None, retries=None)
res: 10:00
